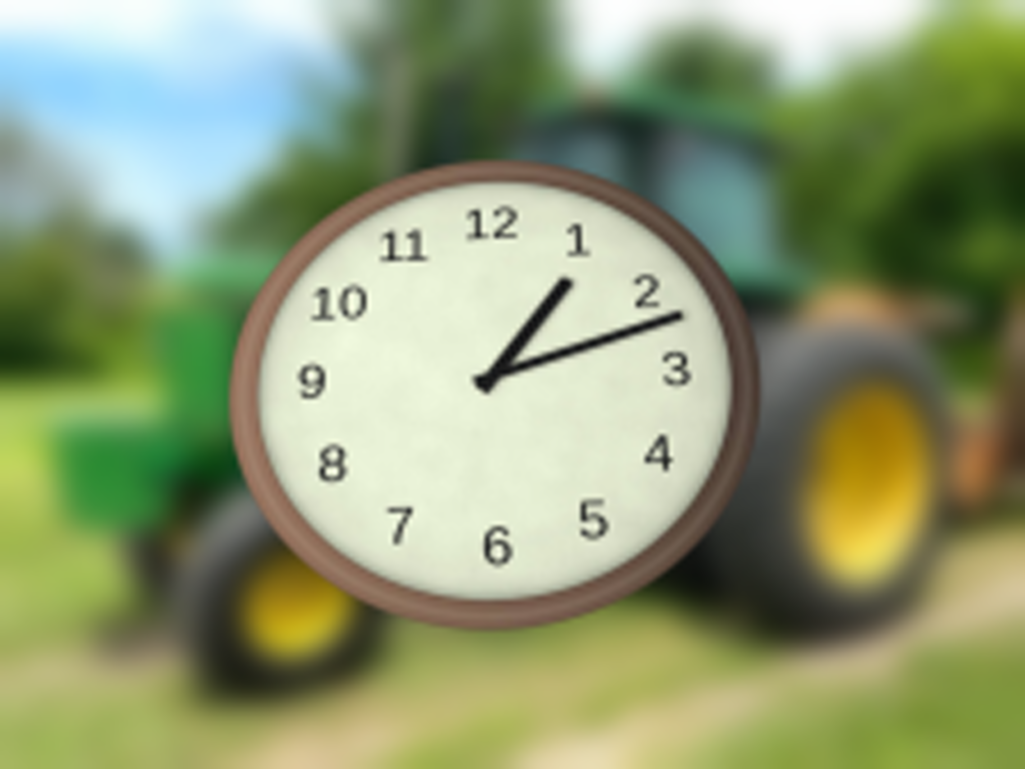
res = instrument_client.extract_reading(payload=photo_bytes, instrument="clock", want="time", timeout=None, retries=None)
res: 1:12
